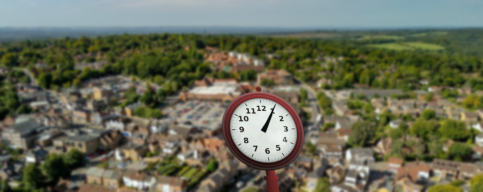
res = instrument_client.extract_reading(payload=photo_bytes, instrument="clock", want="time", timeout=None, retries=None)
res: 1:05
